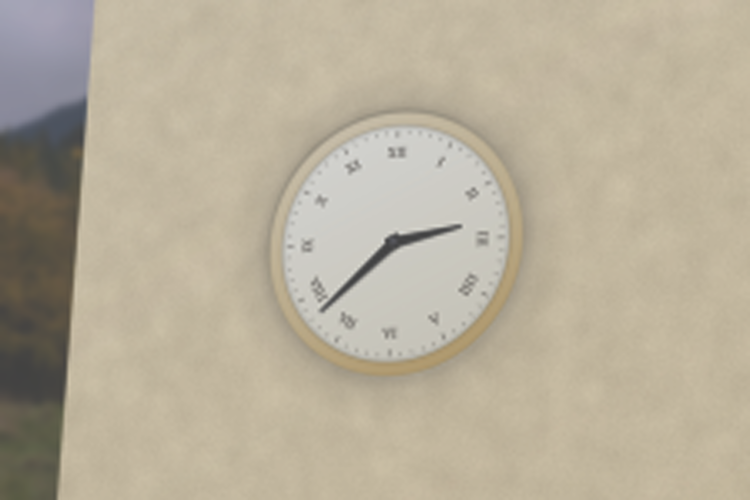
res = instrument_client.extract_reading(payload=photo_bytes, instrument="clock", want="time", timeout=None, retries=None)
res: 2:38
